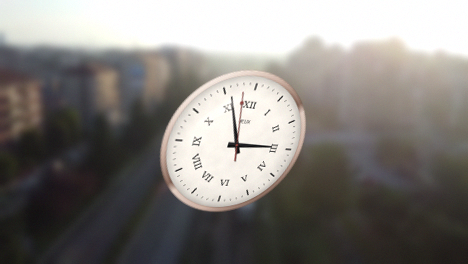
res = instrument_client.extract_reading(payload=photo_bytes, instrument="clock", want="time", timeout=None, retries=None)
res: 2:55:58
